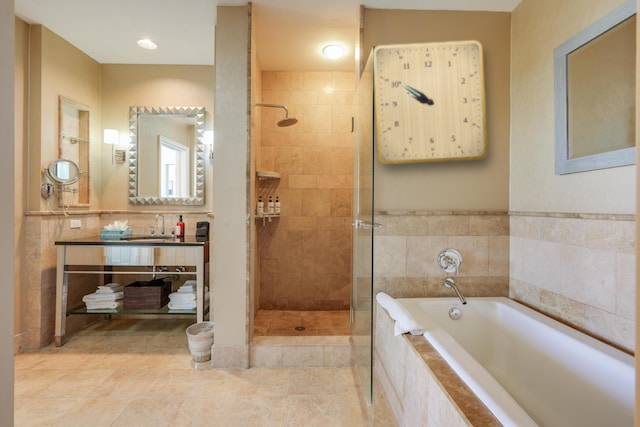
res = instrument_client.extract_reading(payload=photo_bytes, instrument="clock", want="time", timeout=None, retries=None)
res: 9:51
